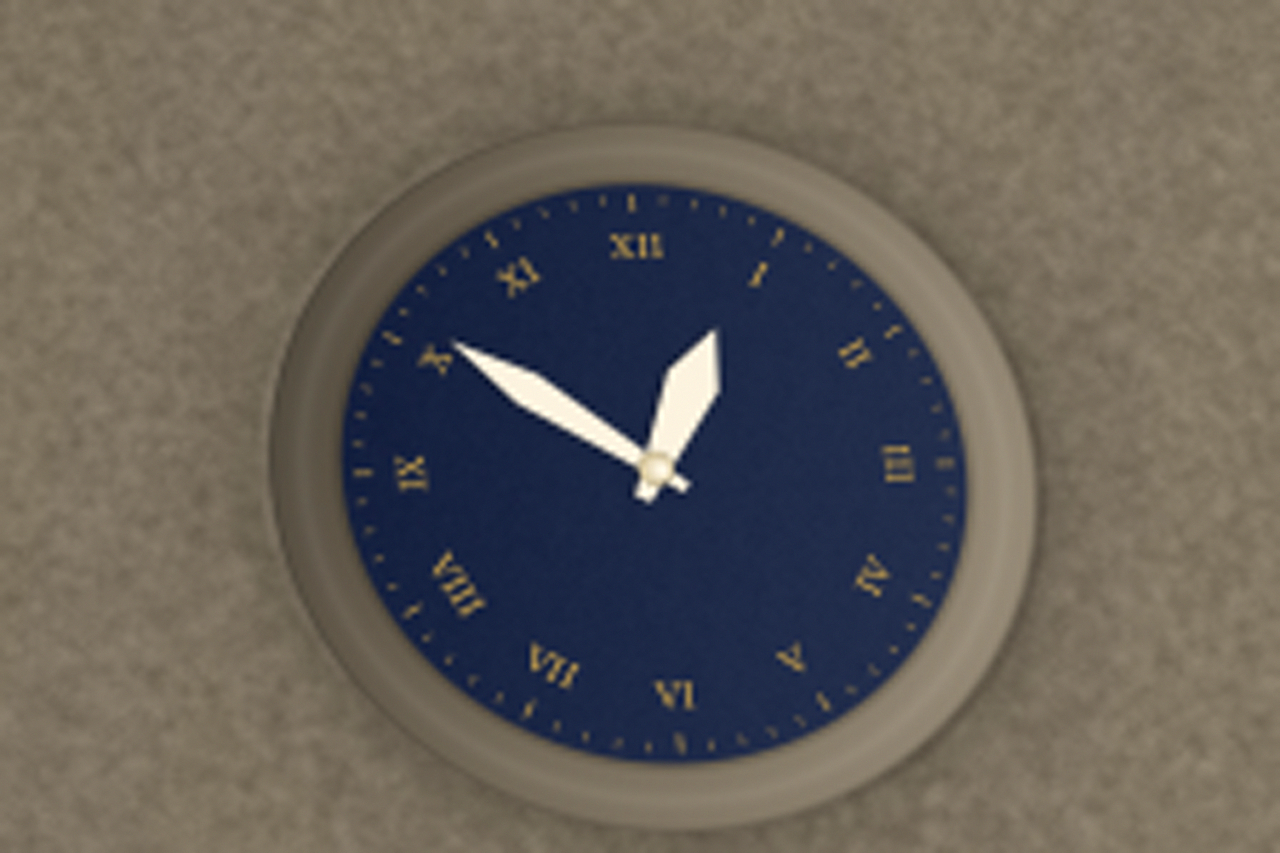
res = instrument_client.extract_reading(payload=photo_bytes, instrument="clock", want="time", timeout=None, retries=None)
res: 12:51
